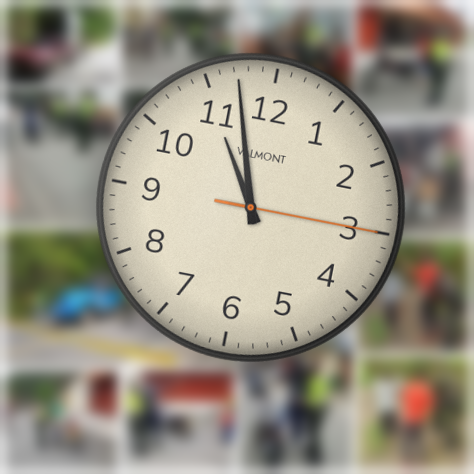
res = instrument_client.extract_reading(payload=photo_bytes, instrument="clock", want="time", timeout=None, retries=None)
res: 10:57:15
